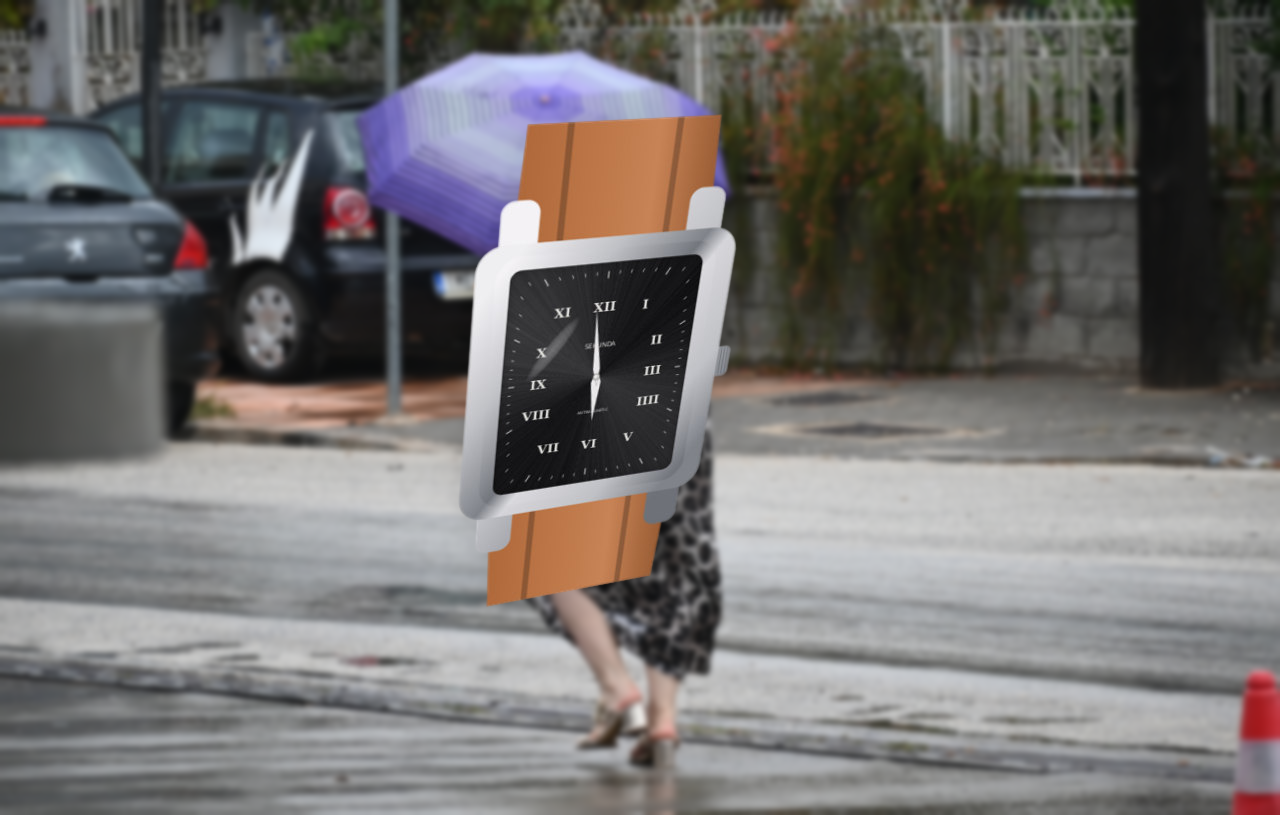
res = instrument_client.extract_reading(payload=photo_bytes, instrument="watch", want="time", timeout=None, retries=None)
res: 5:59
